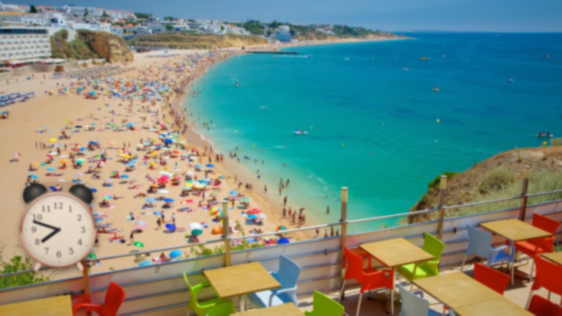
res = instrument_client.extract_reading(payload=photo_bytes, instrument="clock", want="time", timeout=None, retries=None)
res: 7:48
